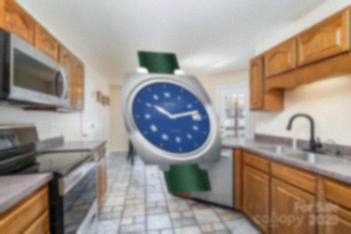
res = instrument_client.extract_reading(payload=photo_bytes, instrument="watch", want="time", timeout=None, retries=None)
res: 10:13
